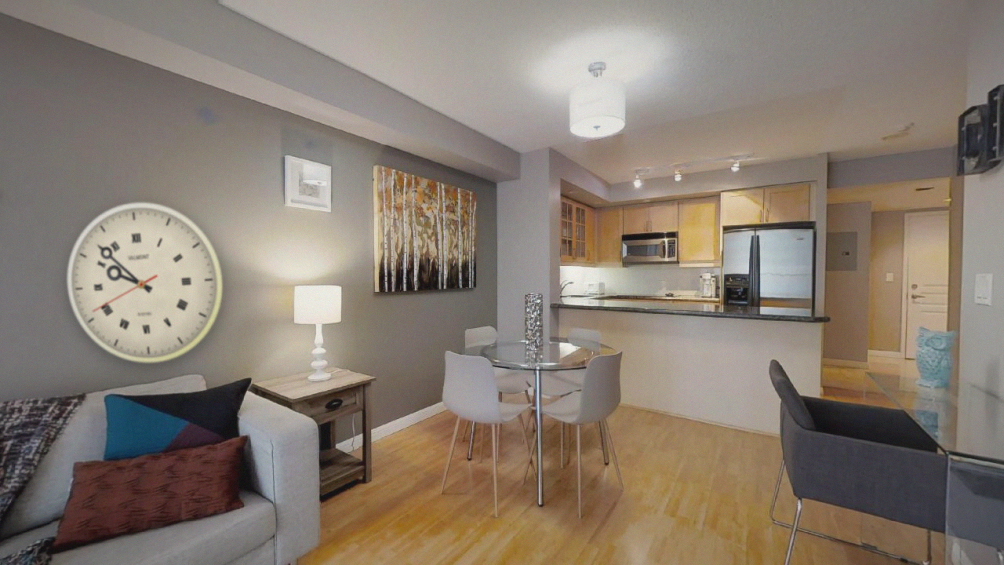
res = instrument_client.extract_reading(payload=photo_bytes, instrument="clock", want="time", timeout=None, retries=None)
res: 9:52:41
